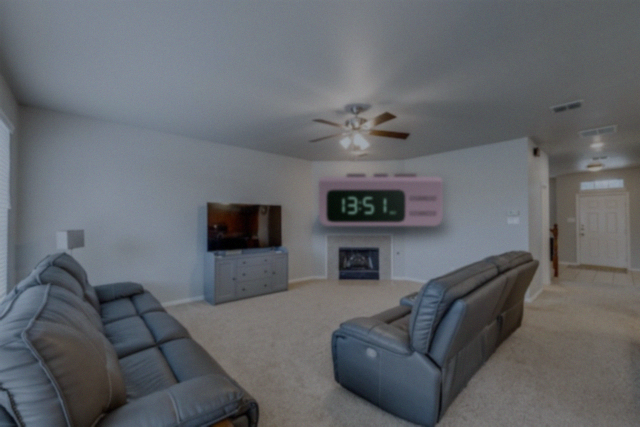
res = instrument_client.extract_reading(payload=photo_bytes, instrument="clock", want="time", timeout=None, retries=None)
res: 13:51
